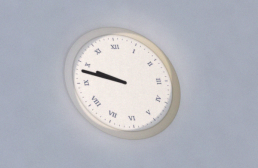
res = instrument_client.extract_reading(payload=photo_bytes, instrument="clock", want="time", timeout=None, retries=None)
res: 9:48
